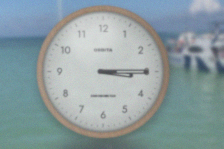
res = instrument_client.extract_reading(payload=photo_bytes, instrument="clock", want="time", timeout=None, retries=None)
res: 3:15
